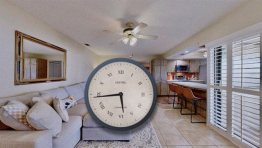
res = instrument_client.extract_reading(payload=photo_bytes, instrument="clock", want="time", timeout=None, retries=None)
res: 5:44
